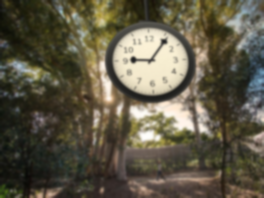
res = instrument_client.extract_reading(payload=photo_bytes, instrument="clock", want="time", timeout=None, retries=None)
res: 9:06
